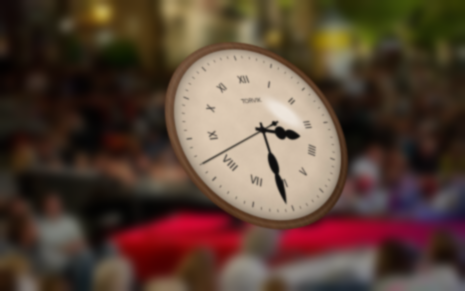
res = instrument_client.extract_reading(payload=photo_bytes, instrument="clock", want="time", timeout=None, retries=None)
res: 3:30:42
